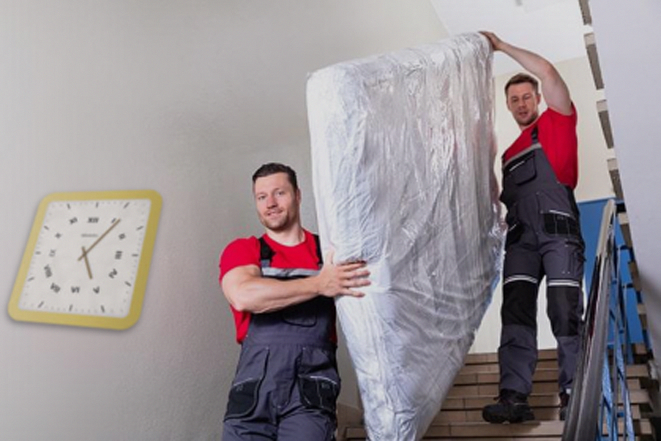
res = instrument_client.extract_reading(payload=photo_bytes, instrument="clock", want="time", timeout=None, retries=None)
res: 5:06
